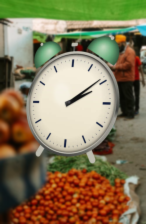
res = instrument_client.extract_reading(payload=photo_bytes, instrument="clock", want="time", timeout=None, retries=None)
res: 2:09
